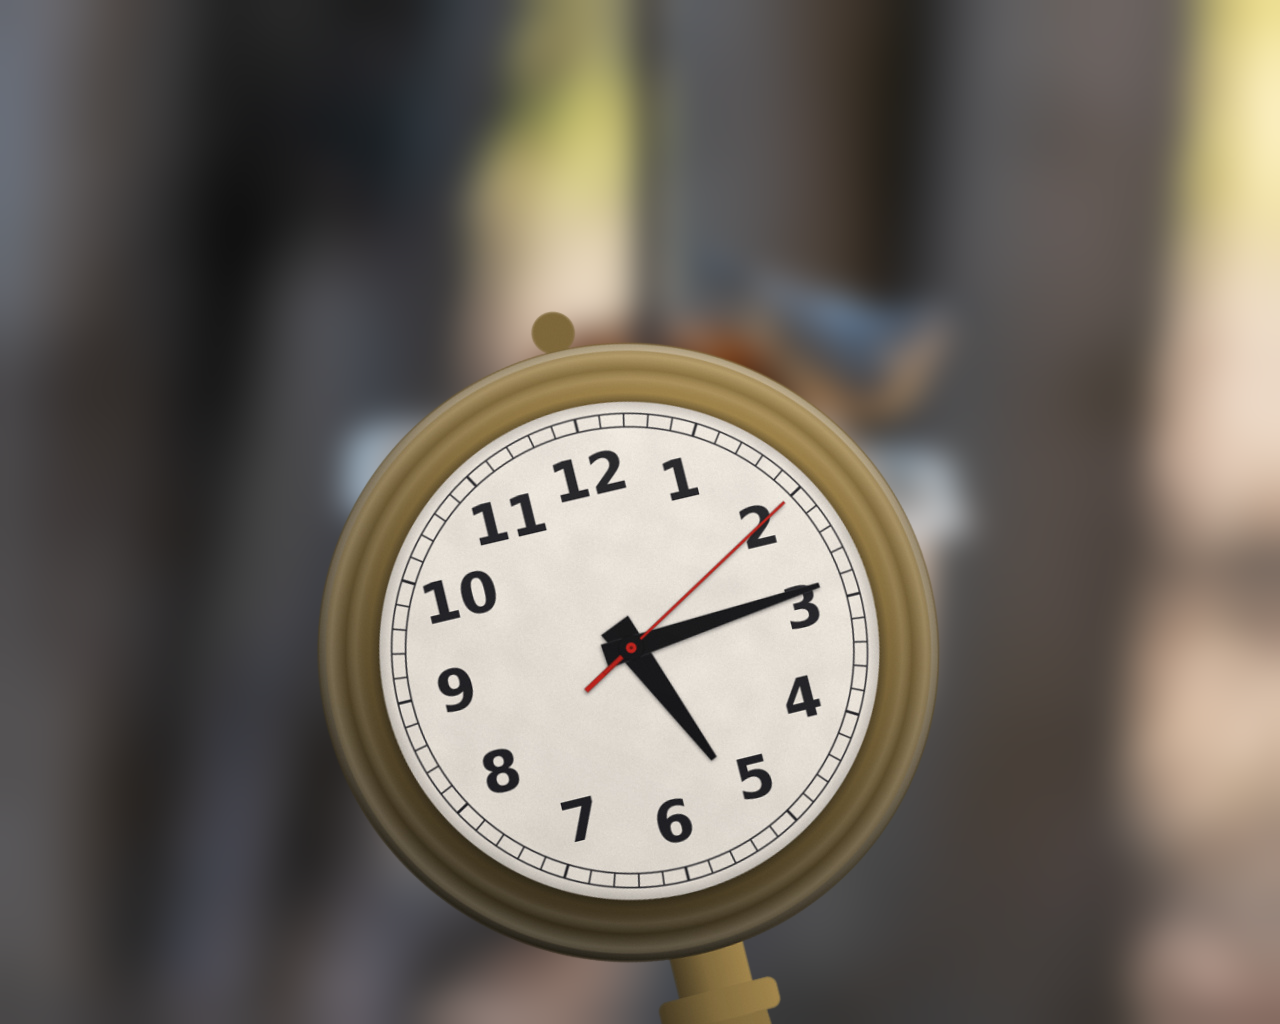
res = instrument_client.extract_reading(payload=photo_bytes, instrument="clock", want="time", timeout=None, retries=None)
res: 5:14:10
